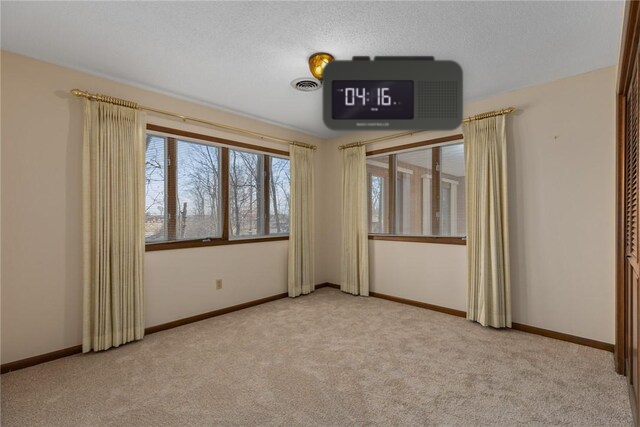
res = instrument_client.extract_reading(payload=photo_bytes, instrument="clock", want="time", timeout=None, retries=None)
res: 4:16
